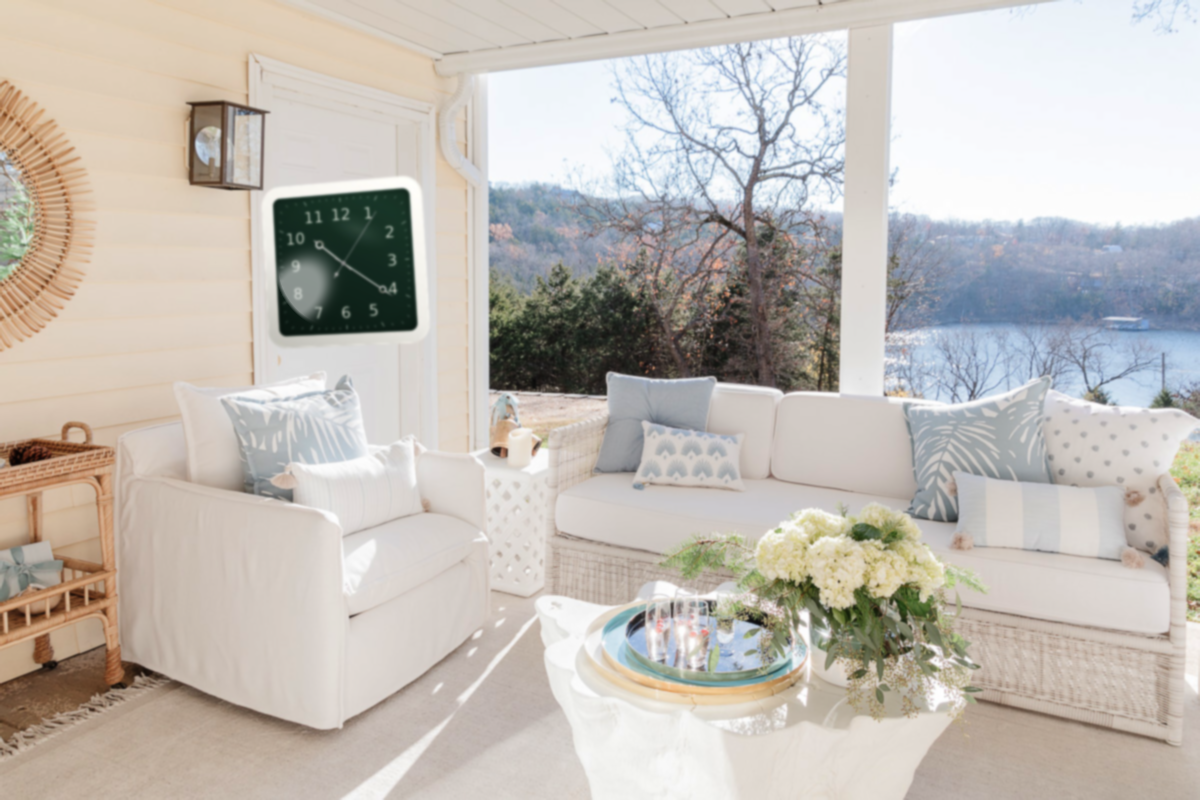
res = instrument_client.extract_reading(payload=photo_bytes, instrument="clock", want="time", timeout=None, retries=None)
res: 10:21:06
